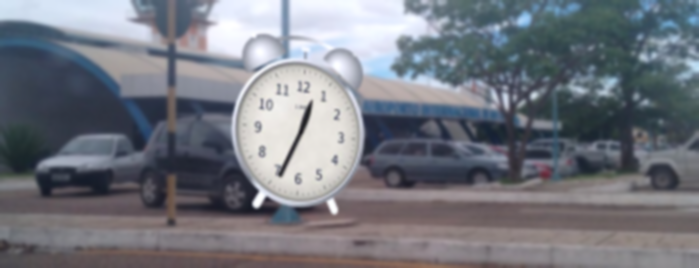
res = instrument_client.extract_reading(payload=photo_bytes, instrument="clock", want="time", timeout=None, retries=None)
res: 12:34
